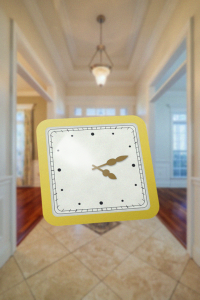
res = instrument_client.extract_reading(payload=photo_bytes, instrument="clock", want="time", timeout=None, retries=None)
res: 4:12
